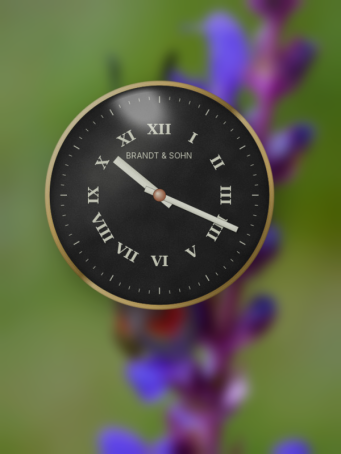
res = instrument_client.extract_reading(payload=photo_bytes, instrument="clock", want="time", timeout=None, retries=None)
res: 10:19
